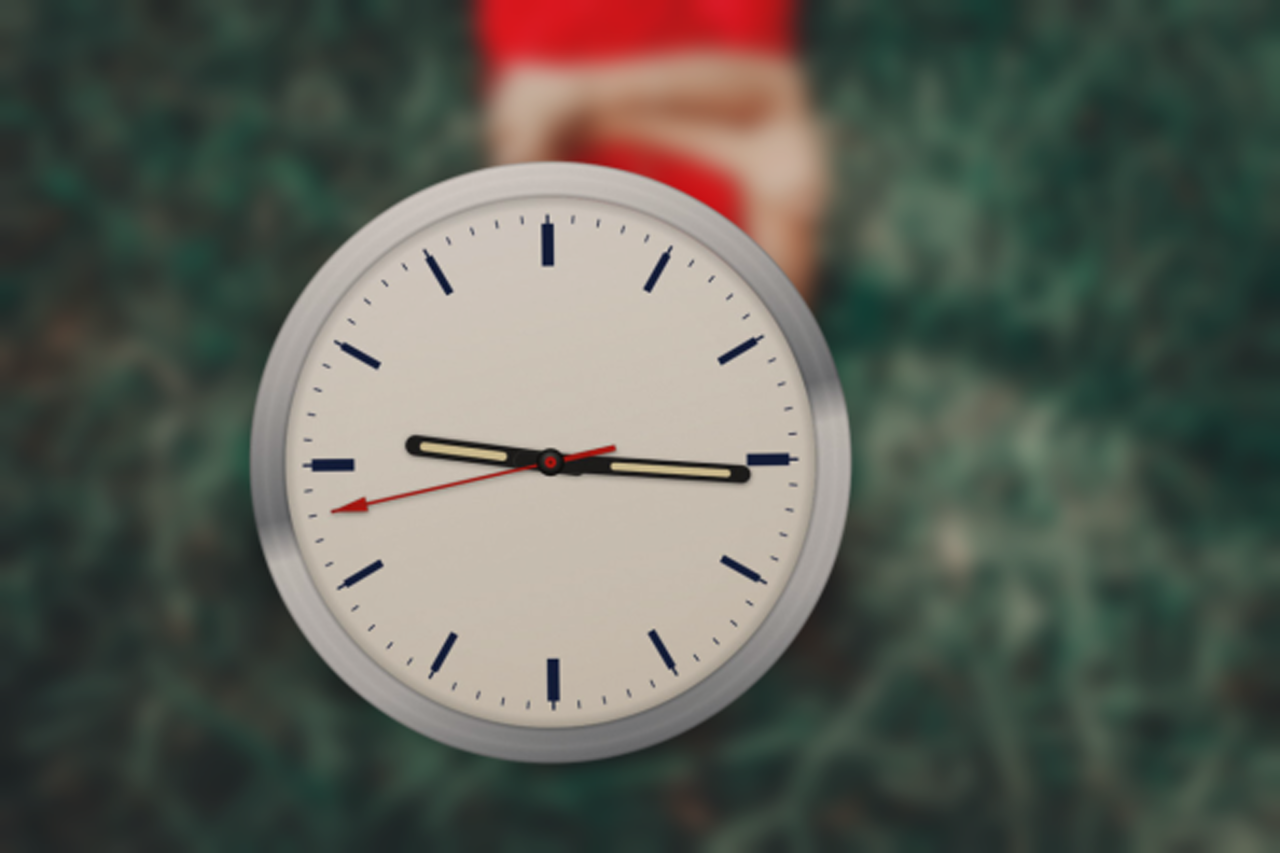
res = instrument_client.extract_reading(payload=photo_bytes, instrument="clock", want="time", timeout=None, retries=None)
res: 9:15:43
